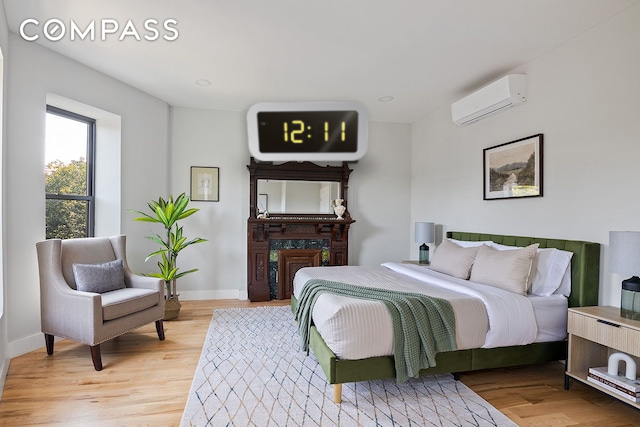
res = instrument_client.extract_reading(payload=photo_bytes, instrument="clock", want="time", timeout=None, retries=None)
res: 12:11
